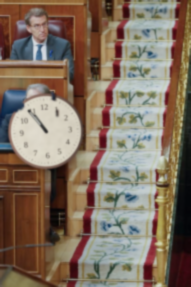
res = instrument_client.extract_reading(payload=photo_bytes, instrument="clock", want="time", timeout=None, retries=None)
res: 10:54
